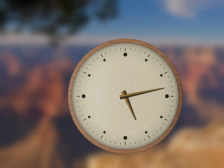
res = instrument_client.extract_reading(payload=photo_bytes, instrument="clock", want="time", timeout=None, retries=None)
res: 5:13
